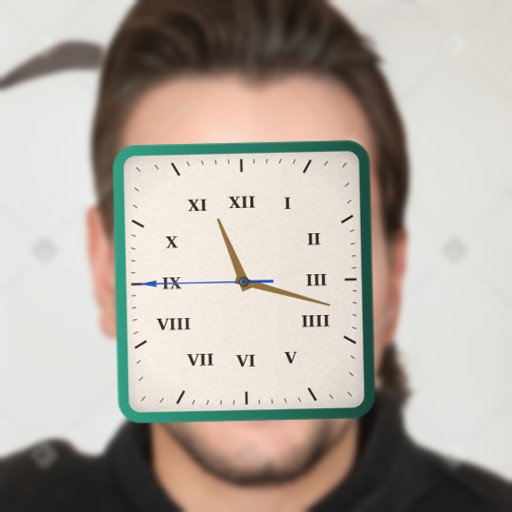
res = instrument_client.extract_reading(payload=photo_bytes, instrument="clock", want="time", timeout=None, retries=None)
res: 11:17:45
